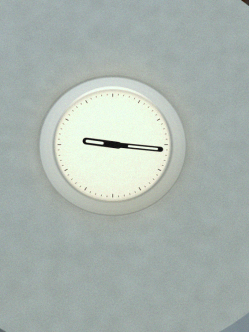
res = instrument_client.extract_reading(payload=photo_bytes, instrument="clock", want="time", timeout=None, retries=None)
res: 9:16
